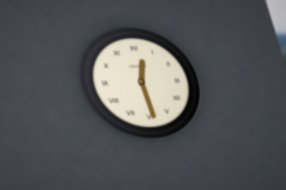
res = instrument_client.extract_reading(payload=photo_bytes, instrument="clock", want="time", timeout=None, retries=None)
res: 12:29
